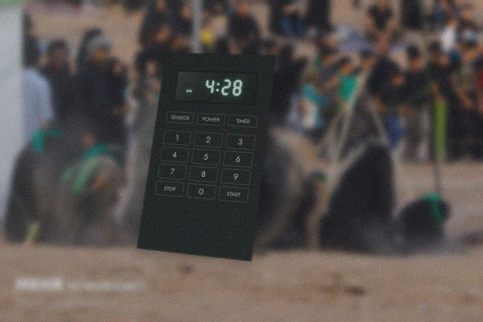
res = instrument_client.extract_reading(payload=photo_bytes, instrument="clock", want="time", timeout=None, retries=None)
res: 4:28
